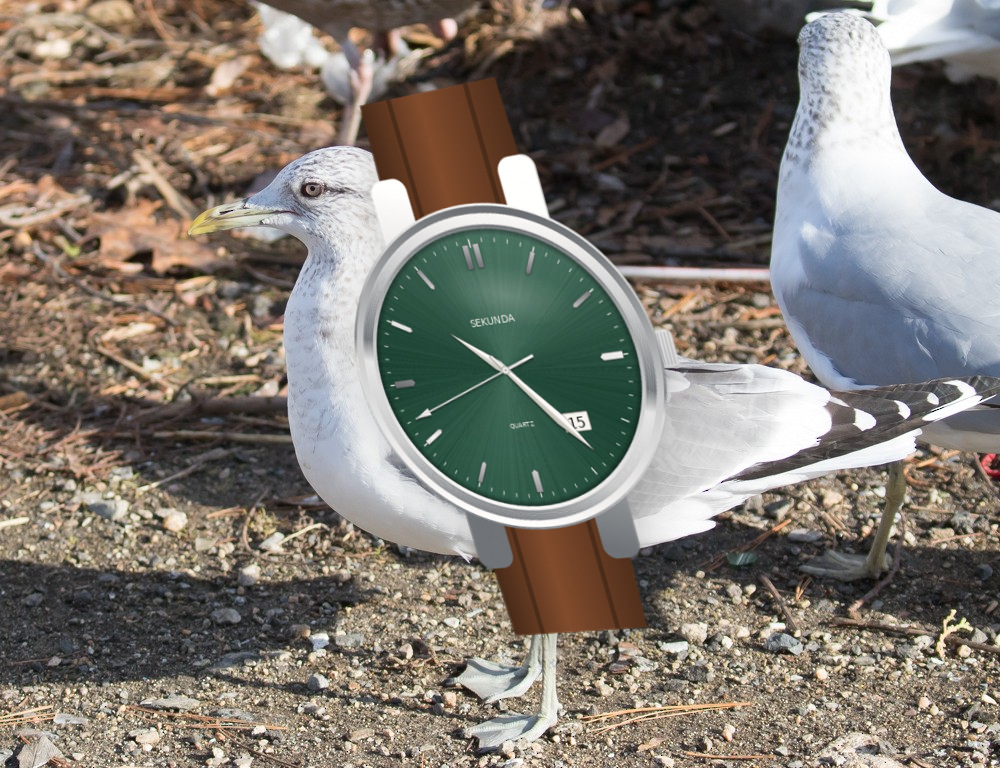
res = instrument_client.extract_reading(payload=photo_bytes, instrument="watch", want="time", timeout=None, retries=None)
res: 10:23:42
